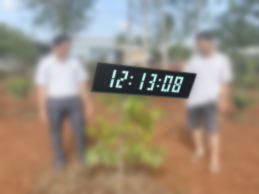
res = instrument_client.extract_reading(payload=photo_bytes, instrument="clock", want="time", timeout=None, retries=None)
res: 12:13:08
